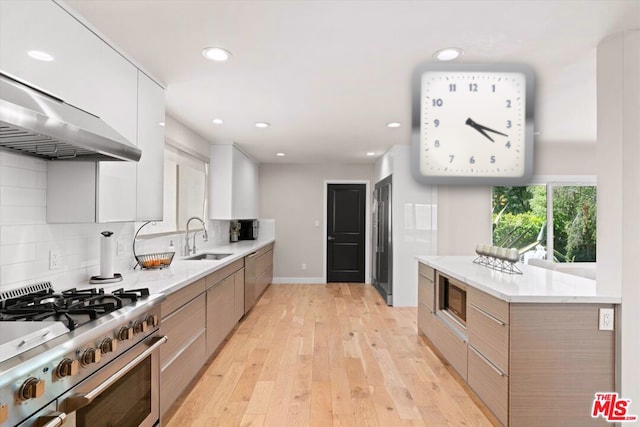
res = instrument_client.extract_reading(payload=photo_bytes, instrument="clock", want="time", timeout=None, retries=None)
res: 4:18
